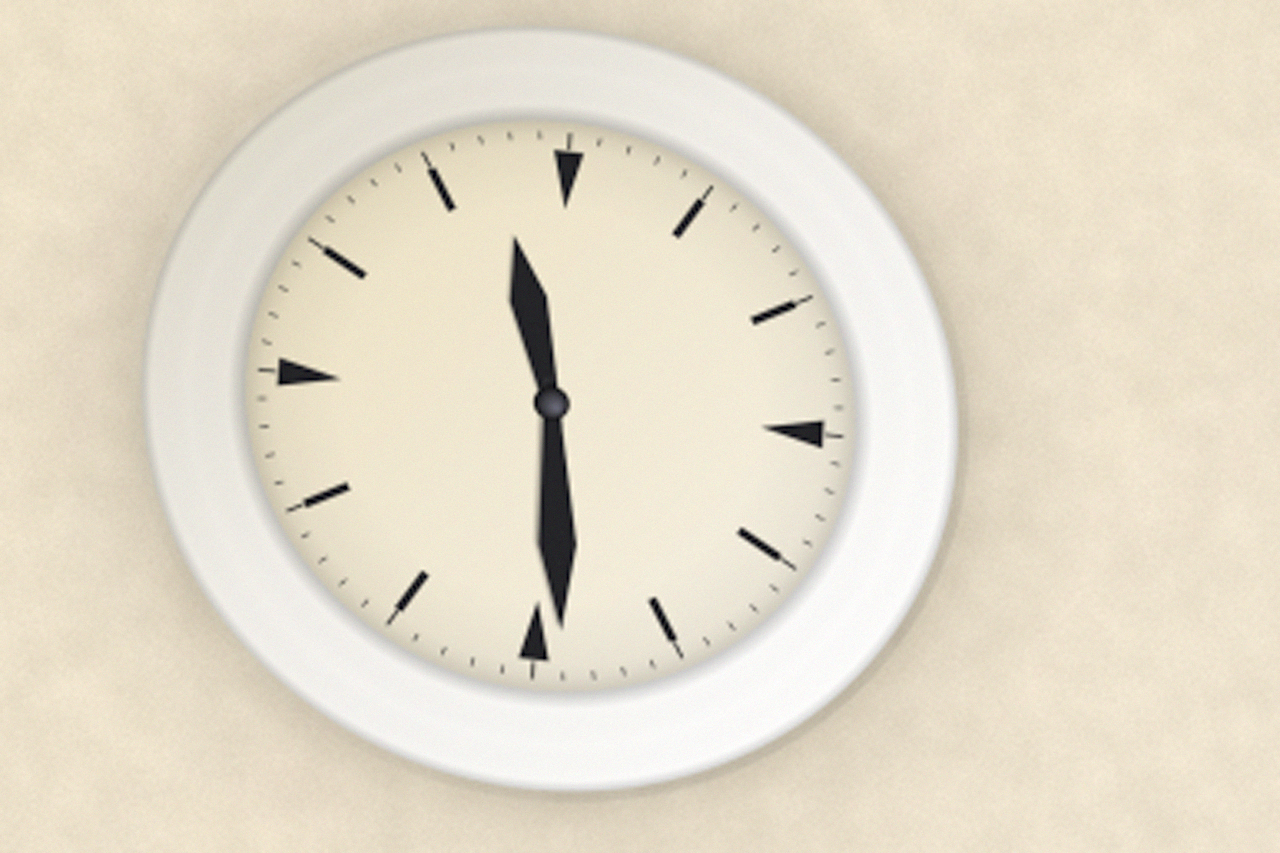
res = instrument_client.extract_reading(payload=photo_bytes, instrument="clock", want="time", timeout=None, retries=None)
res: 11:29
